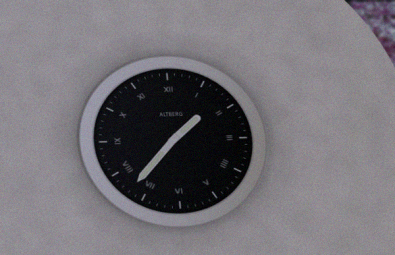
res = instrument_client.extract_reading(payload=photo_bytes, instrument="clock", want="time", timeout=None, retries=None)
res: 1:37
